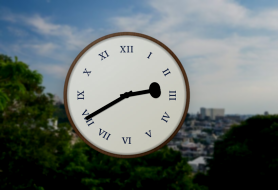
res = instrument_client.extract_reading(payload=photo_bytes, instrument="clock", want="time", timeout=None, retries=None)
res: 2:40
